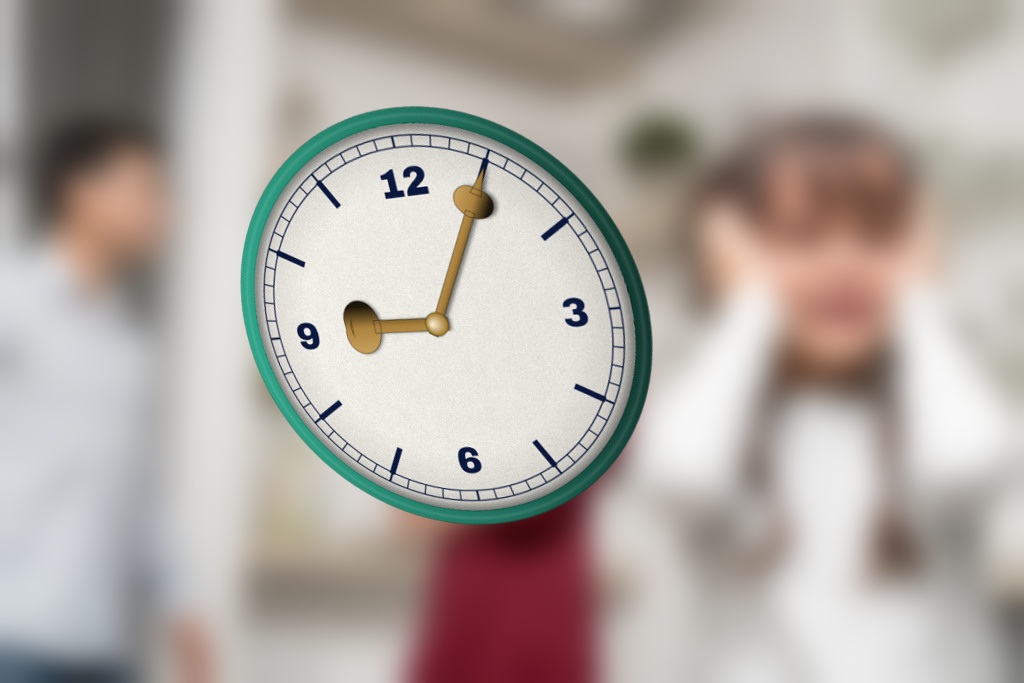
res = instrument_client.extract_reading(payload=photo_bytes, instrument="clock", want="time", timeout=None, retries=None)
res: 9:05
